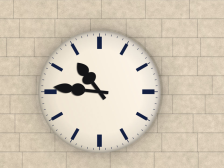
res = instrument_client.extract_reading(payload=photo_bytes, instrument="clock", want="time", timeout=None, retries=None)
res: 10:46
